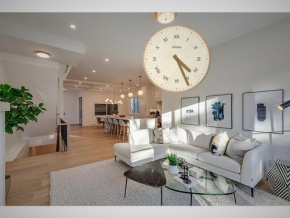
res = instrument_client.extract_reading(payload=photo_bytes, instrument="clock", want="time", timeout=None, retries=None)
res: 4:26
